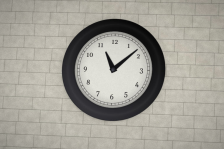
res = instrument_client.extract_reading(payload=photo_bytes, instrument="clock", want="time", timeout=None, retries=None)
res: 11:08
